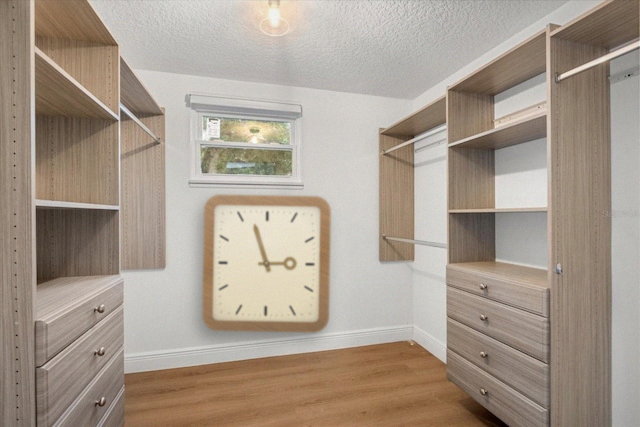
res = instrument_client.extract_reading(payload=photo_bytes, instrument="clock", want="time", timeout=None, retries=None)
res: 2:57
